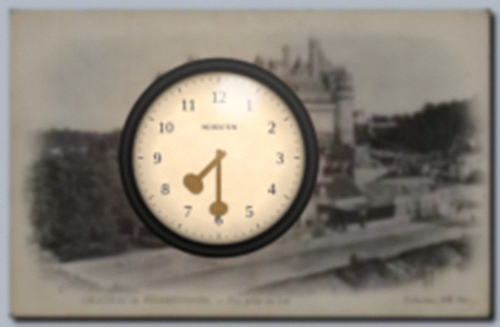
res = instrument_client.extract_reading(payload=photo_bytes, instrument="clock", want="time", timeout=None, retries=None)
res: 7:30
